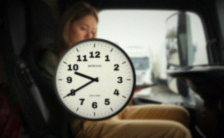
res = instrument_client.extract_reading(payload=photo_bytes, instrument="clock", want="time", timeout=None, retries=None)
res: 9:40
